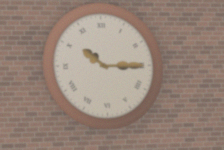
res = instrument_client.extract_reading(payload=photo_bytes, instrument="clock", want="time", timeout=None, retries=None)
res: 10:15
